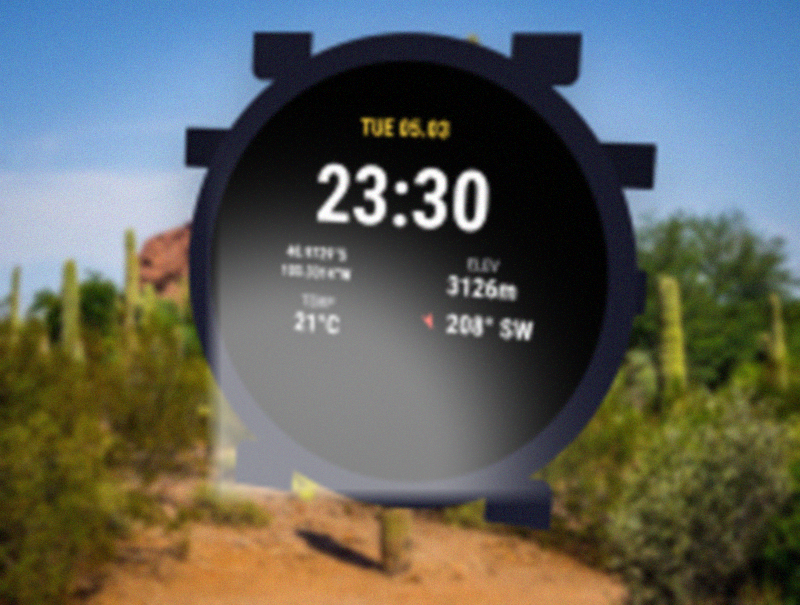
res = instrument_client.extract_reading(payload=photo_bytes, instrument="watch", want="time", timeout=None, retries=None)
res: 23:30
